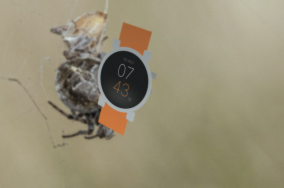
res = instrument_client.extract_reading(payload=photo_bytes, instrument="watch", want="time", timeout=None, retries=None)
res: 7:43
